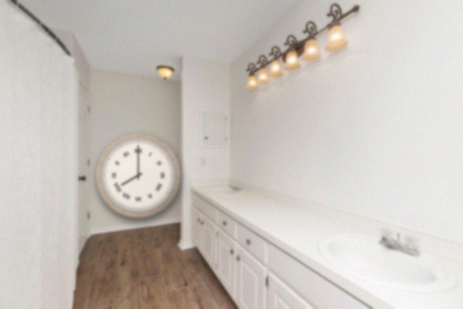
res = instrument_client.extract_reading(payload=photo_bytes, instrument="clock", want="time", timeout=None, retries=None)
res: 8:00
